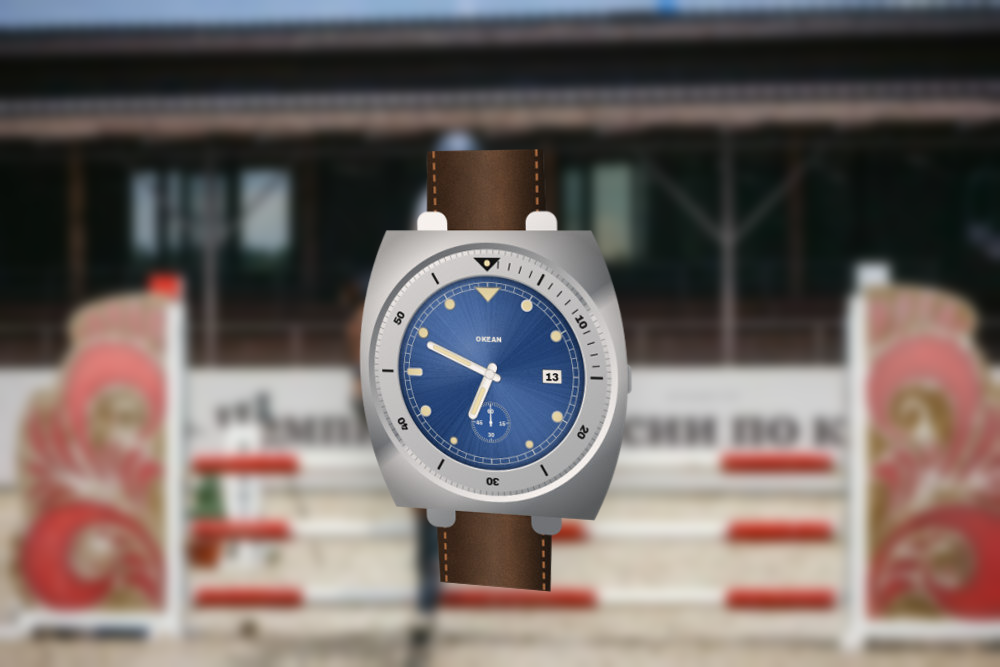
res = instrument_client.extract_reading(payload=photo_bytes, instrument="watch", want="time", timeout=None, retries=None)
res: 6:49
